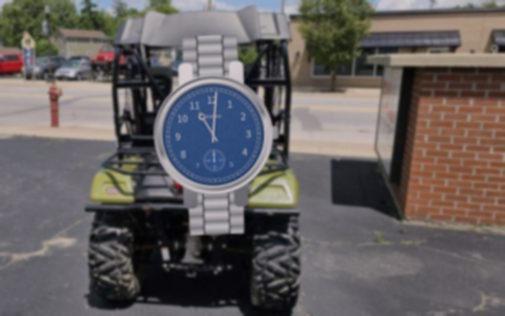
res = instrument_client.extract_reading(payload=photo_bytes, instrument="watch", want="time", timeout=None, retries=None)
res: 11:01
